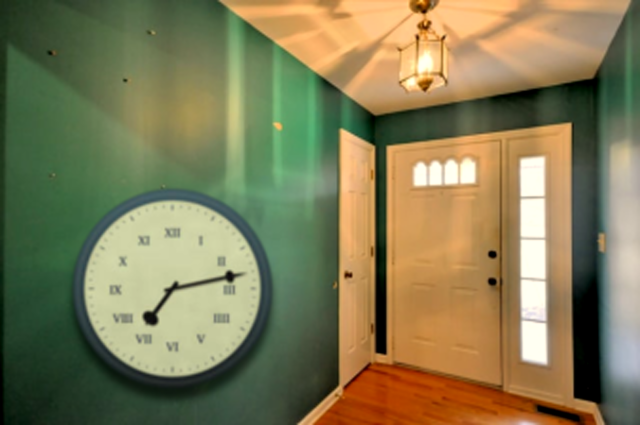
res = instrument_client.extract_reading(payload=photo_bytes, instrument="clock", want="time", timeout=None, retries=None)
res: 7:13
